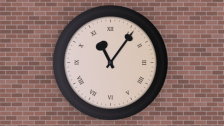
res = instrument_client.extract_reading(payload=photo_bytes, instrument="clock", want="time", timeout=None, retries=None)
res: 11:06
